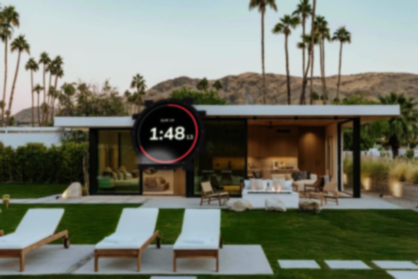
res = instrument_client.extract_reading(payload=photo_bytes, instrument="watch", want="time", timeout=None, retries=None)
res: 1:48
